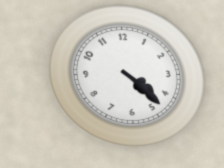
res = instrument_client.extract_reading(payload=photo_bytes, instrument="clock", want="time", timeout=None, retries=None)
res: 4:23
